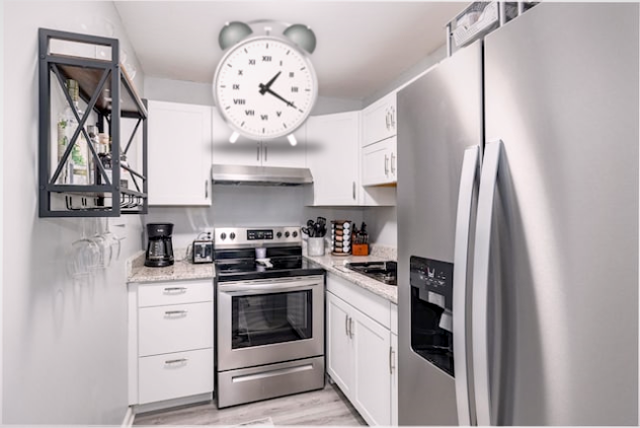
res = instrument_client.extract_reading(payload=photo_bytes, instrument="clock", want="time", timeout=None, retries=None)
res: 1:20
